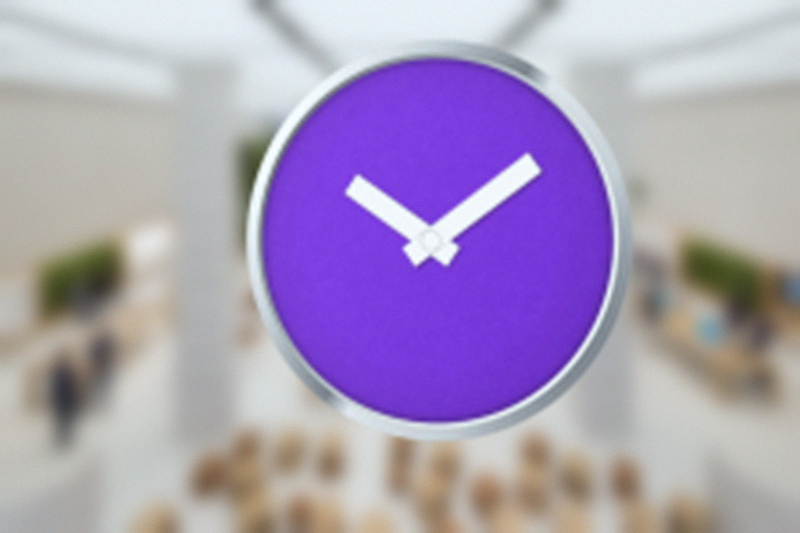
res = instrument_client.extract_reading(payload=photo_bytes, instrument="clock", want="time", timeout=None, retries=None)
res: 10:09
